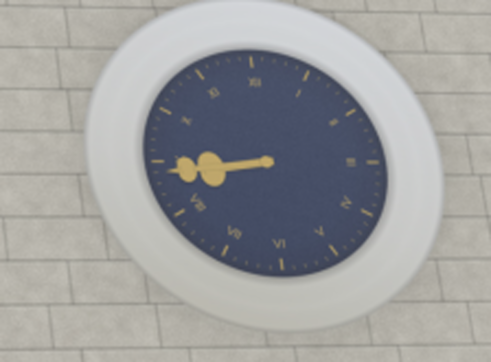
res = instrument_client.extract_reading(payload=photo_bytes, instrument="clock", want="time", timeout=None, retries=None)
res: 8:44
